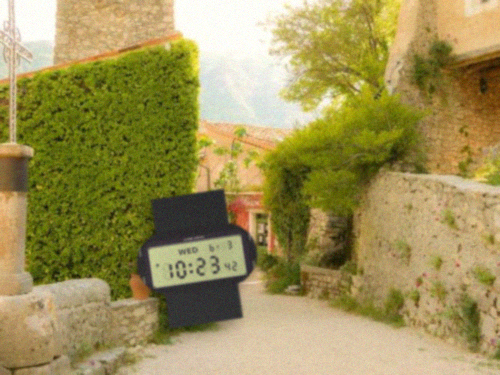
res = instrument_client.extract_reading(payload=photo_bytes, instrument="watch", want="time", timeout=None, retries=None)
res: 10:23
